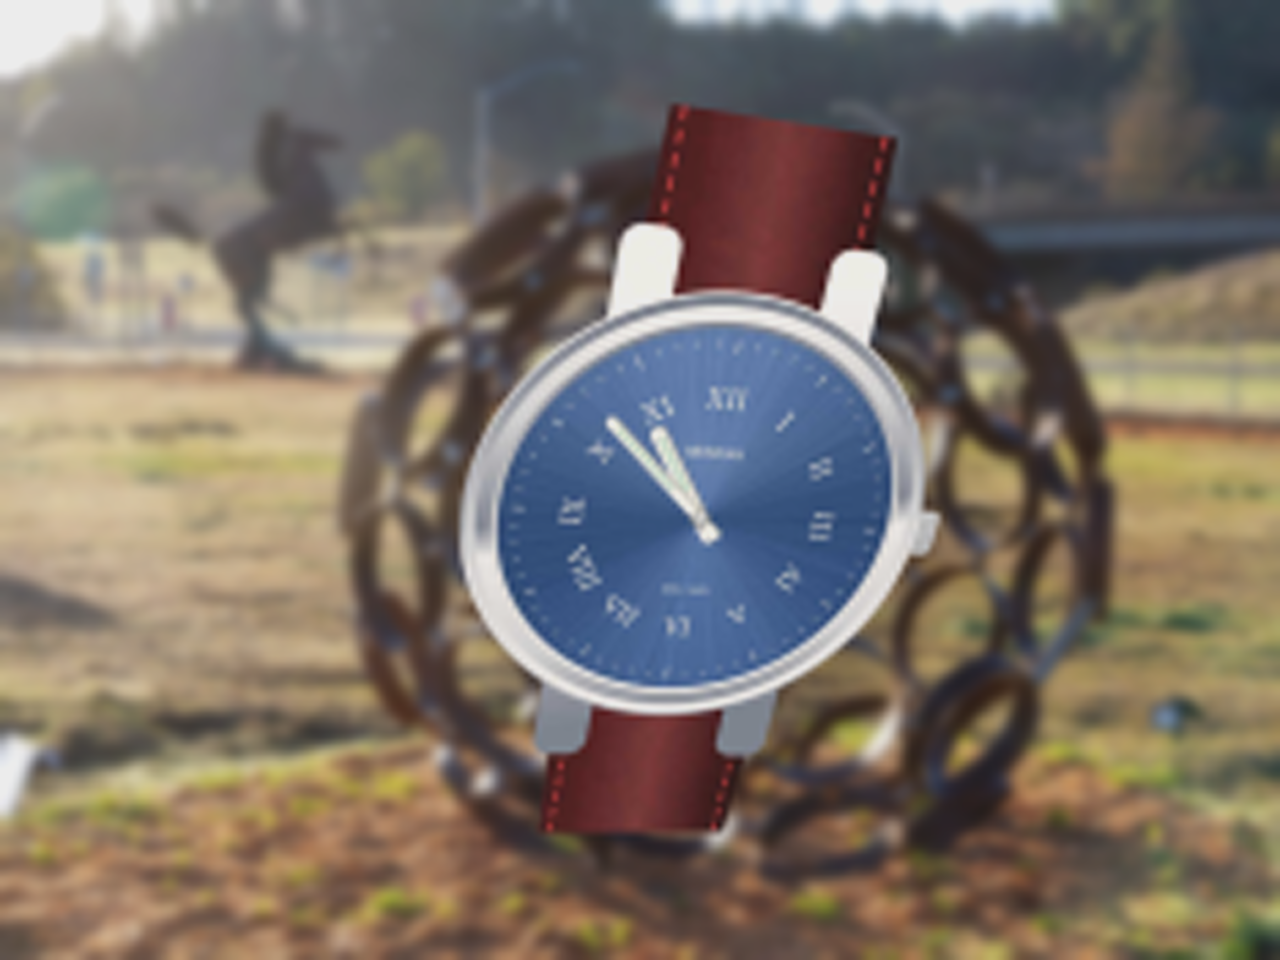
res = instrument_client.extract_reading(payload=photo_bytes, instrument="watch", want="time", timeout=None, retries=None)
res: 10:52
